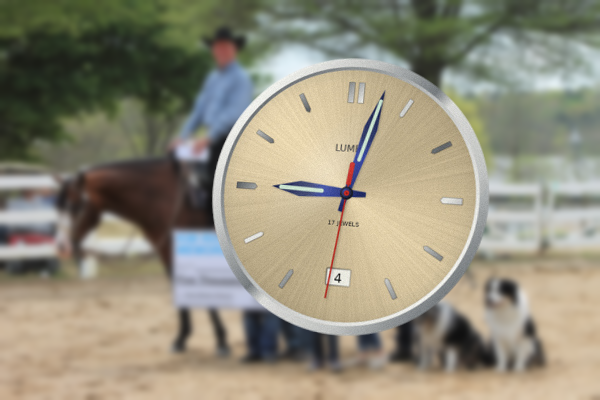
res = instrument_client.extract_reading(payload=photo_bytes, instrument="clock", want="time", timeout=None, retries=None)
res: 9:02:31
